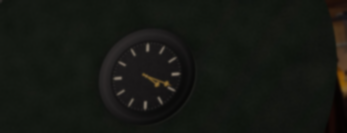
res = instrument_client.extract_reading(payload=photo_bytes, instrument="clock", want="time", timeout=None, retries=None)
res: 4:19
